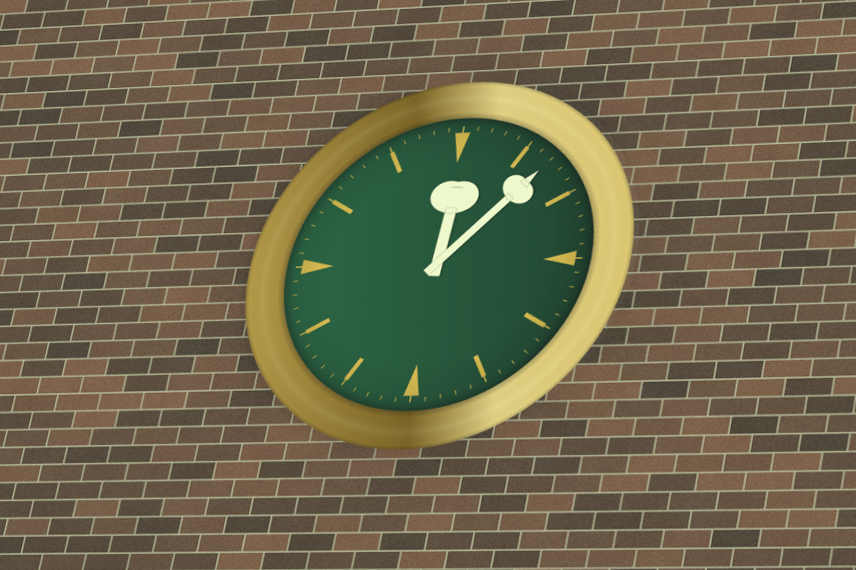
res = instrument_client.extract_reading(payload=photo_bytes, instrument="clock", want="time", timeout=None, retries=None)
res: 12:07
